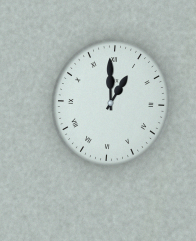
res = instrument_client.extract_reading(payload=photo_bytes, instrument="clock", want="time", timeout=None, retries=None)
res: 12:59
